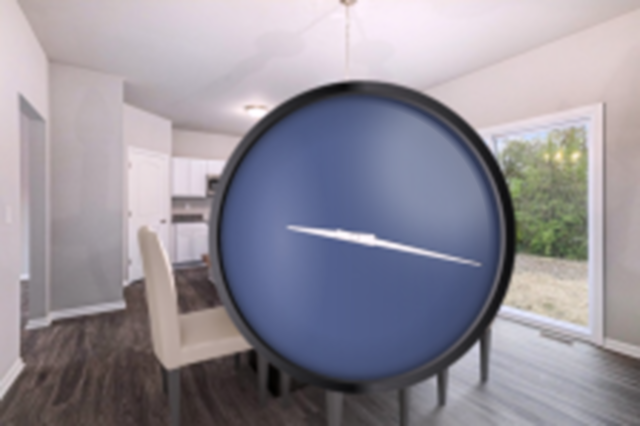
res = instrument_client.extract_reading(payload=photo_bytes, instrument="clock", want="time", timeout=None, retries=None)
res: 9:17
